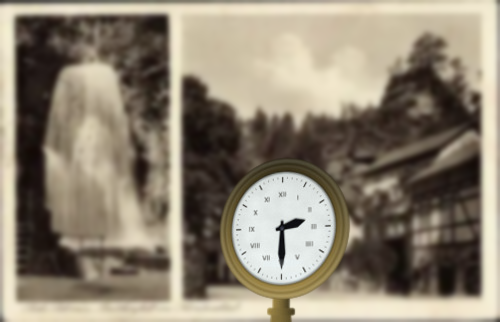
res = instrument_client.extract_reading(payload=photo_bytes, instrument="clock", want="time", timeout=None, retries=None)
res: 2:30
